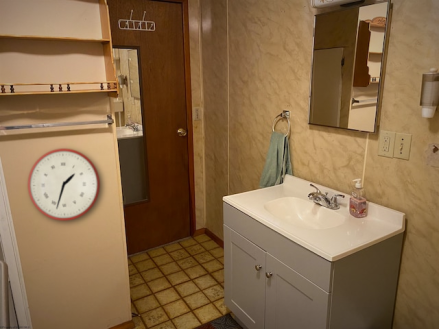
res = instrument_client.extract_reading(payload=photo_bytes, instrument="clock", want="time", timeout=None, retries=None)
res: 1:33
